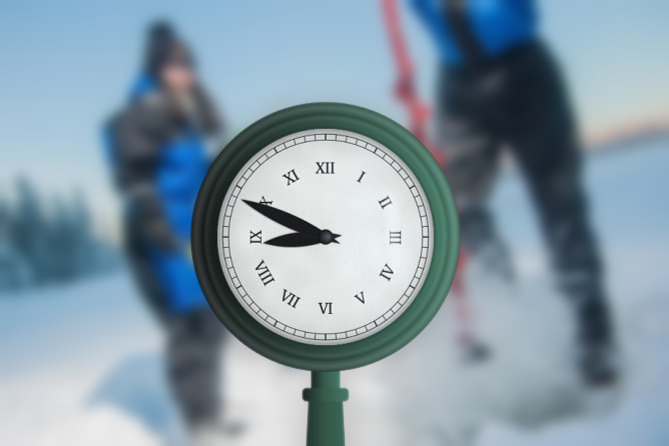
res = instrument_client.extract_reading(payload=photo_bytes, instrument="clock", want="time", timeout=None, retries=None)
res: 8:49
